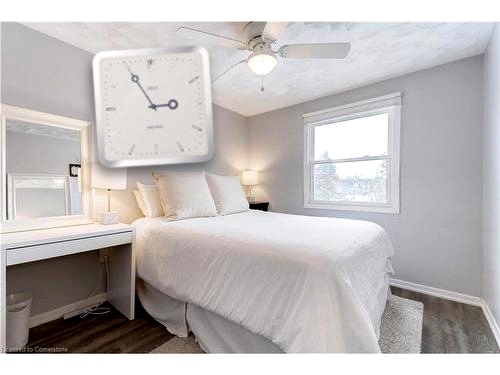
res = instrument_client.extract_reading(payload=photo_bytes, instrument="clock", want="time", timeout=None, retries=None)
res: 2:55
